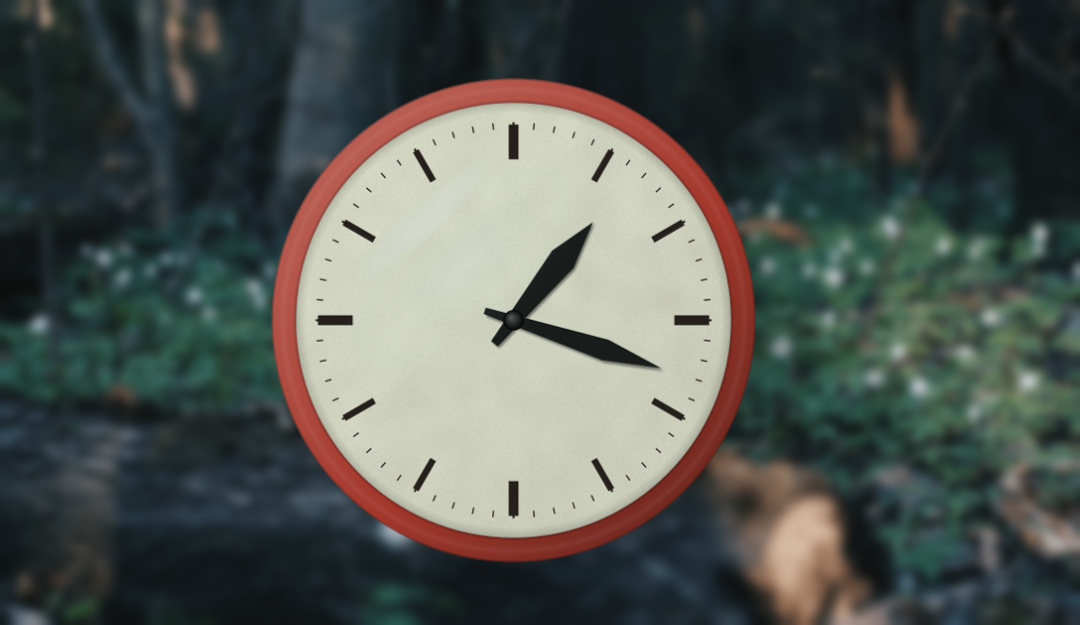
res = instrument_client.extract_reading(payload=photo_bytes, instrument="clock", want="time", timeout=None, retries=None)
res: 1:18
